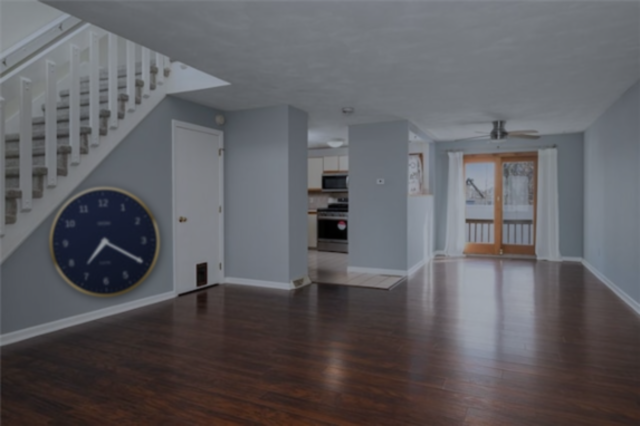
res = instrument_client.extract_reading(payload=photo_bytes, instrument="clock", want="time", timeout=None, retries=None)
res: 7:20
